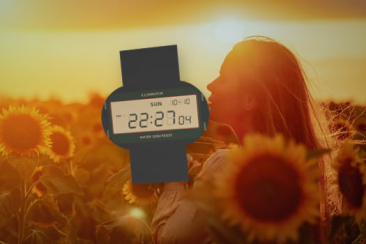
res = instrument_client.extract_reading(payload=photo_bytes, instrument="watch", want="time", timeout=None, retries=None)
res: 22:27:04
